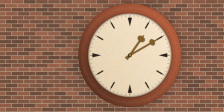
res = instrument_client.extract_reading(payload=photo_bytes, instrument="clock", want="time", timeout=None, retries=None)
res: 1:10
